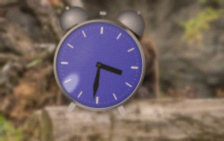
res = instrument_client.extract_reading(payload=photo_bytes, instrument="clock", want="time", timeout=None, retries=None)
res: 3:31
